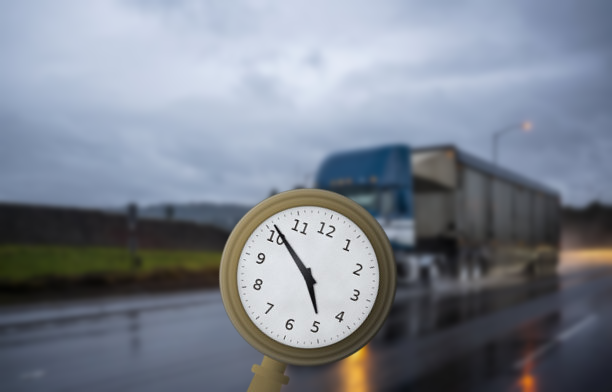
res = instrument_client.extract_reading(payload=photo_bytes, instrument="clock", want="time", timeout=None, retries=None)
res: 4:51
